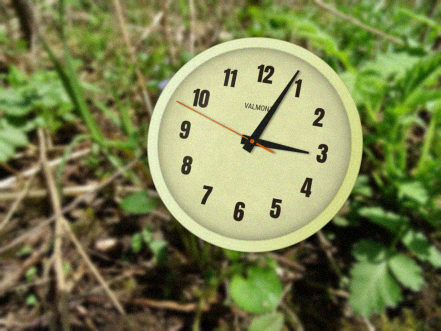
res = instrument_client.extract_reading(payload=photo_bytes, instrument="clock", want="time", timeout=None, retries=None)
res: 3:03:48
